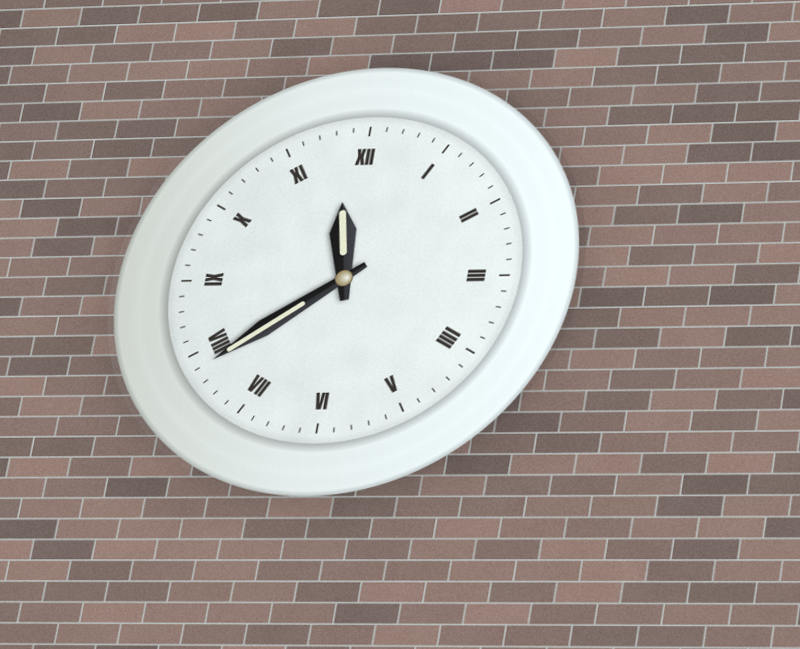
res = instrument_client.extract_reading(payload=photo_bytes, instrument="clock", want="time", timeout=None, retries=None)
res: 11:39
